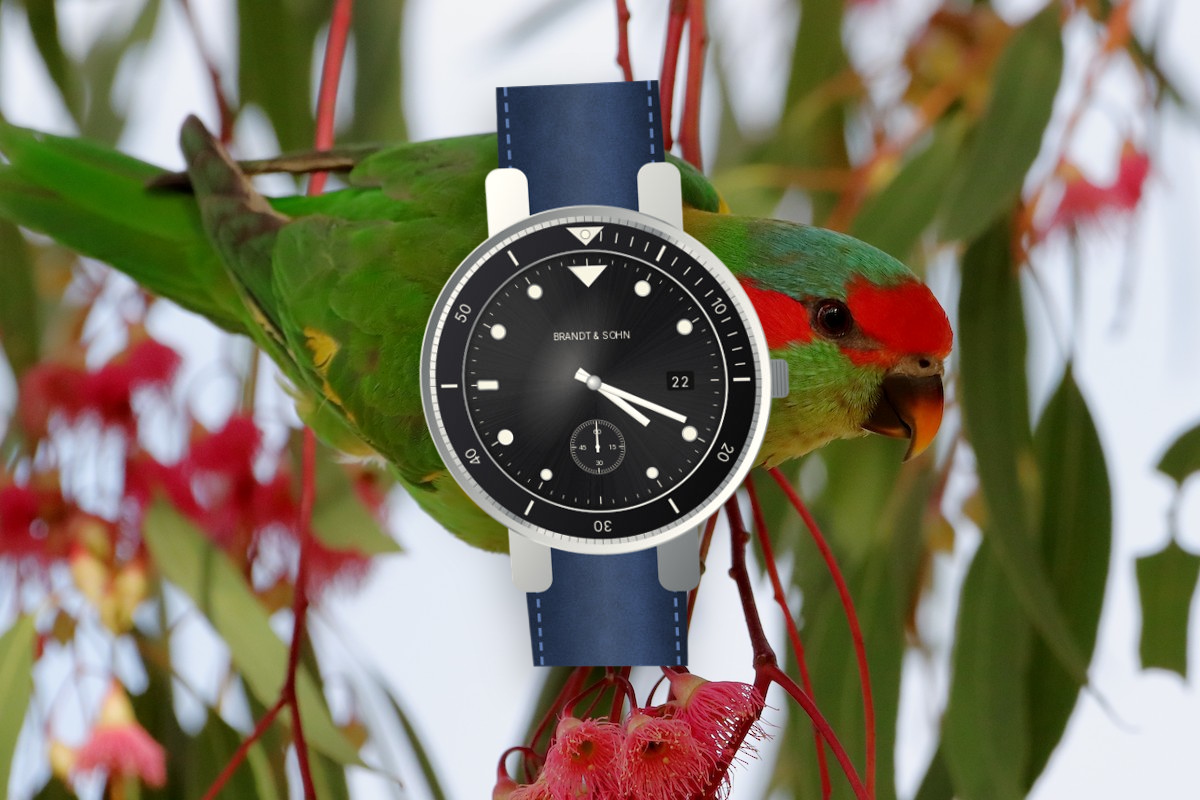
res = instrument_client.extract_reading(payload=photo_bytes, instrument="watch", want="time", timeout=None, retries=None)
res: 4:19
